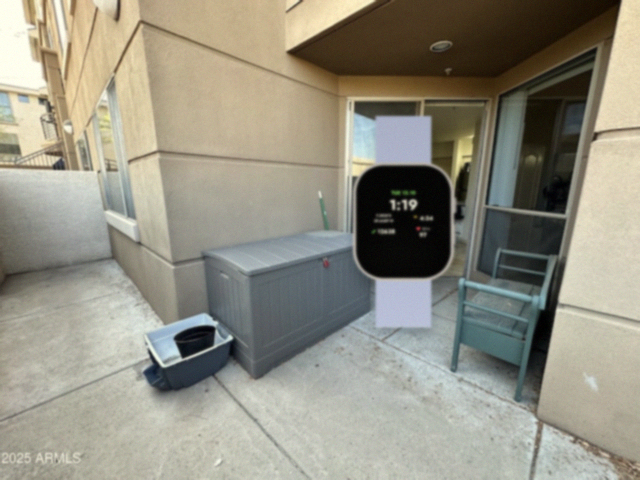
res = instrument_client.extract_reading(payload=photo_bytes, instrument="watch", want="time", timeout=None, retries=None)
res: 1:19
